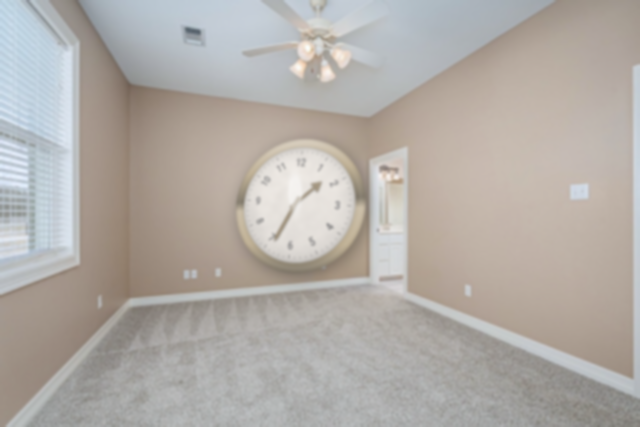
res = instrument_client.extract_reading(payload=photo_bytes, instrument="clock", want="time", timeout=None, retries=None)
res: 1:34
